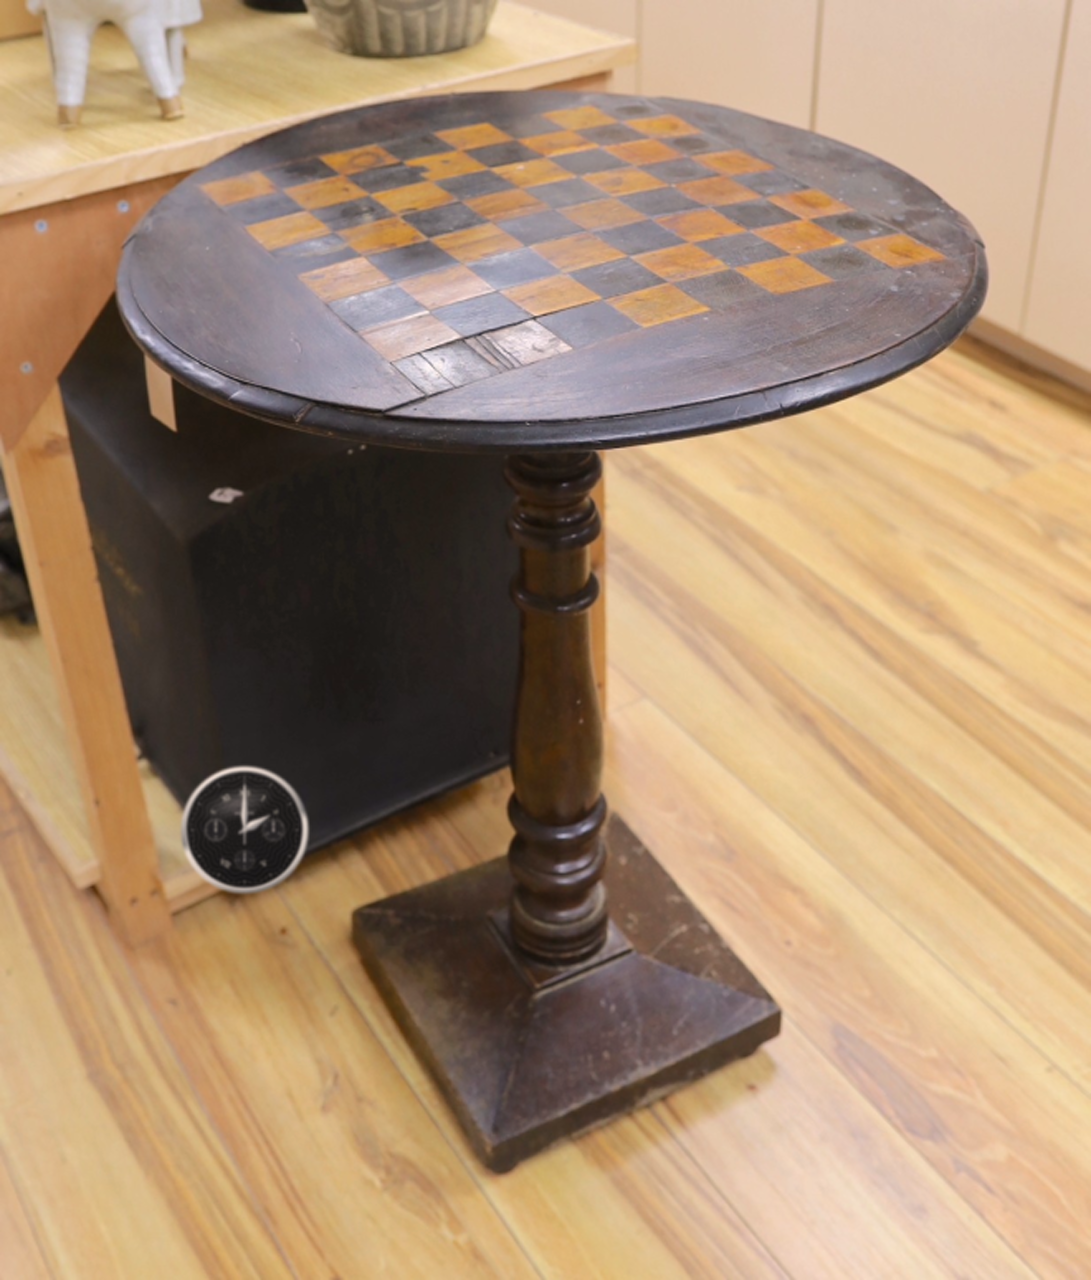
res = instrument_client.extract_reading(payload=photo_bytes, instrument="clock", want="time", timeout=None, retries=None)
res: 2:00
